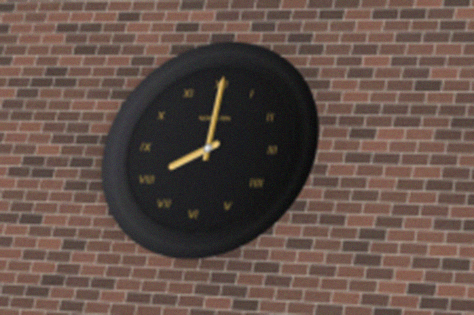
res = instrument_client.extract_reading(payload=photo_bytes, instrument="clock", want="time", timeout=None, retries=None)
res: 8:00
